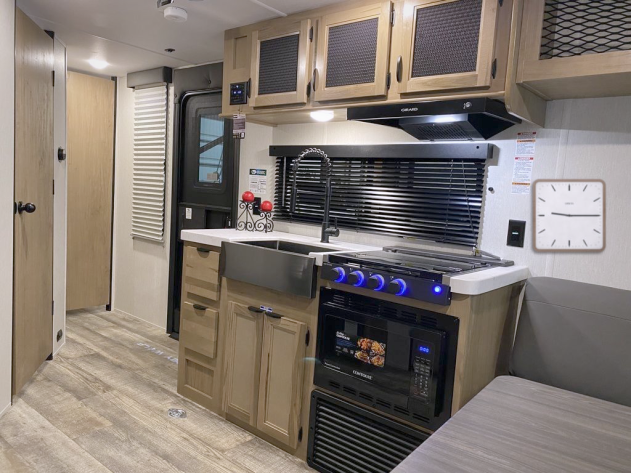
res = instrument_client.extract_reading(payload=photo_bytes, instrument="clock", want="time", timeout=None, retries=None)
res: 9:15
